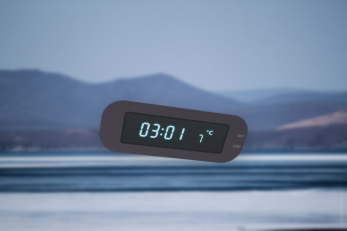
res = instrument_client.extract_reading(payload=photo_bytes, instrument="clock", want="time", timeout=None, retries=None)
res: 3:01
